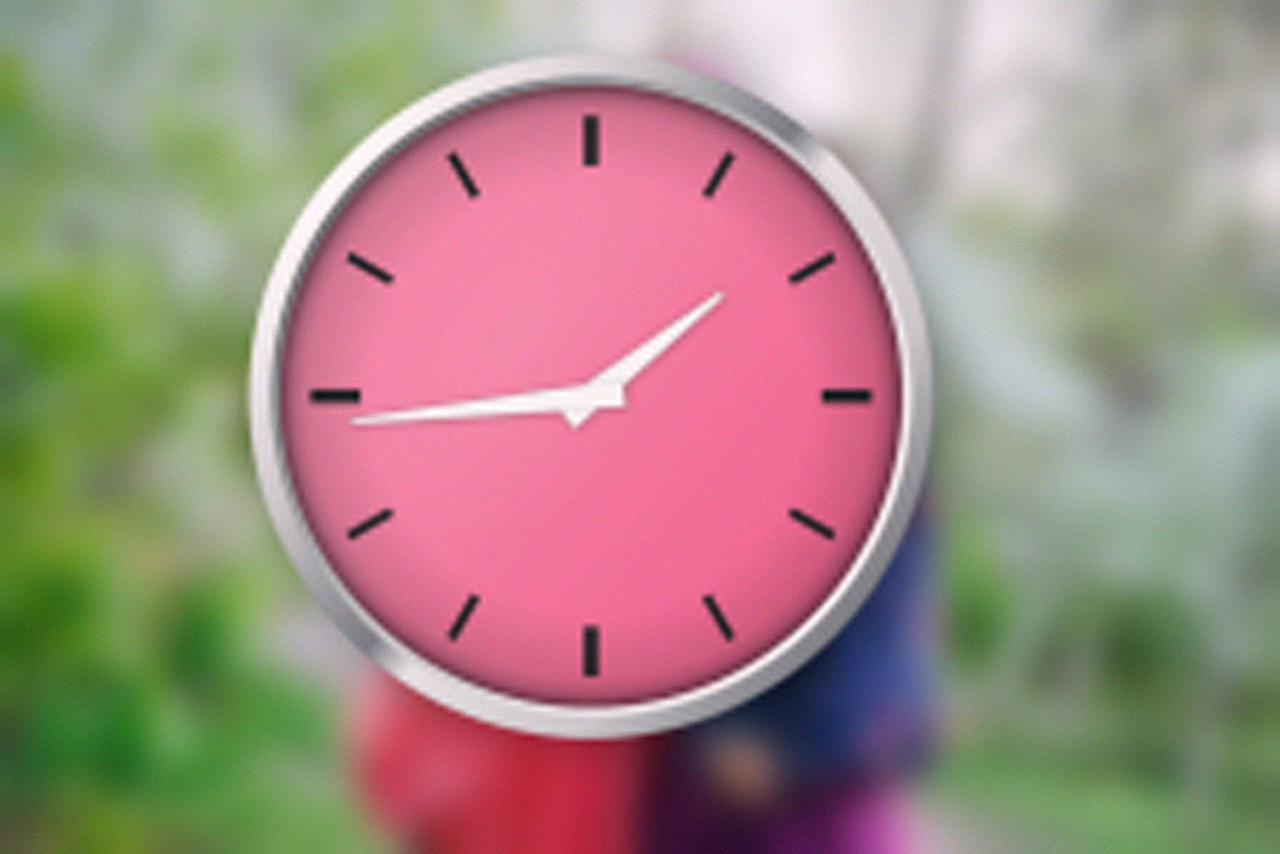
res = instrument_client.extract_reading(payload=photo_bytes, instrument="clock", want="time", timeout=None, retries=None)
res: 1:44
